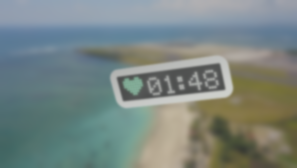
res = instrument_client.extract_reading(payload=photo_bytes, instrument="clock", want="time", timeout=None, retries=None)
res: 1:48
